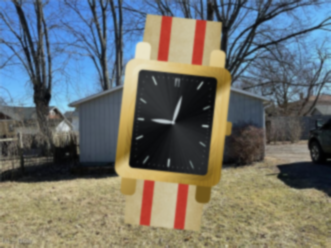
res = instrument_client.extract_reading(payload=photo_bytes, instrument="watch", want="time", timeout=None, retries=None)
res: 9:02
